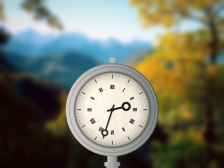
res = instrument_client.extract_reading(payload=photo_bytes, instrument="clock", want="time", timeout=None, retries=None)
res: 2:33
